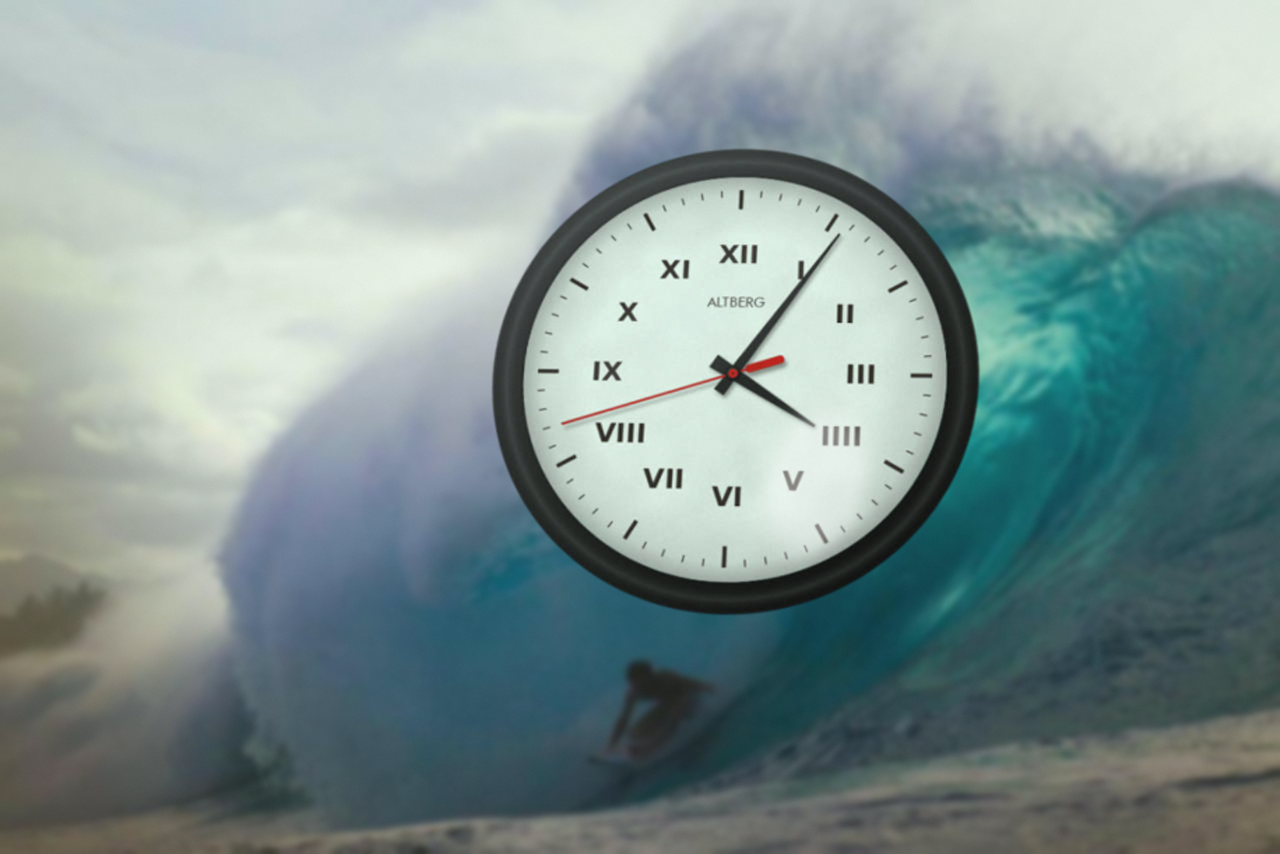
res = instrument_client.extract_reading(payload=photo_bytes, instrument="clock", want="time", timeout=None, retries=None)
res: 4:05:42
